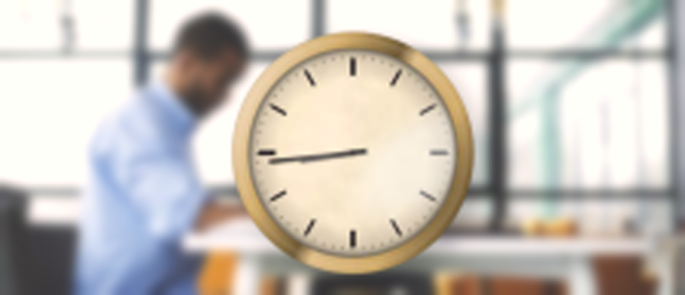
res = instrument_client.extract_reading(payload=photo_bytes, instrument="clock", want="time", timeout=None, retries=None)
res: 8:44
